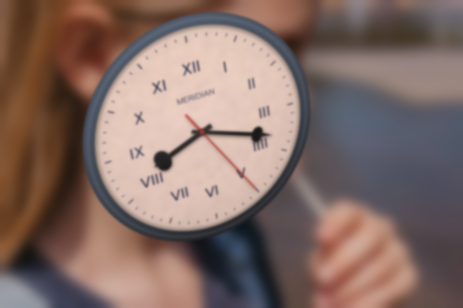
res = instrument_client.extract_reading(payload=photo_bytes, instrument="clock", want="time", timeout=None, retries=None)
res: 8:18:25
